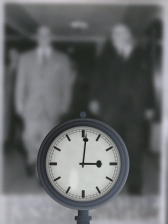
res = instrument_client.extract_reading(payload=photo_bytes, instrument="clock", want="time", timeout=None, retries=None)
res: 3:01
